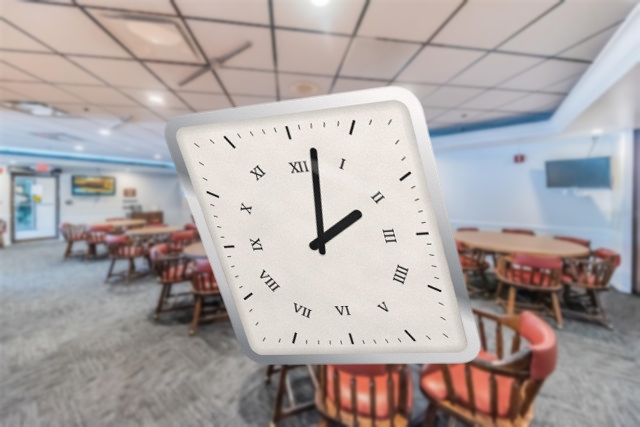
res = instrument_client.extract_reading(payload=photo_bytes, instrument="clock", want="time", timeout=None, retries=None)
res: 2:02
